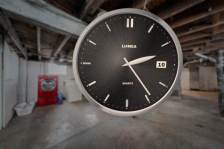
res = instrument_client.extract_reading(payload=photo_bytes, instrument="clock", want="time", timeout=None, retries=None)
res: 2:24
